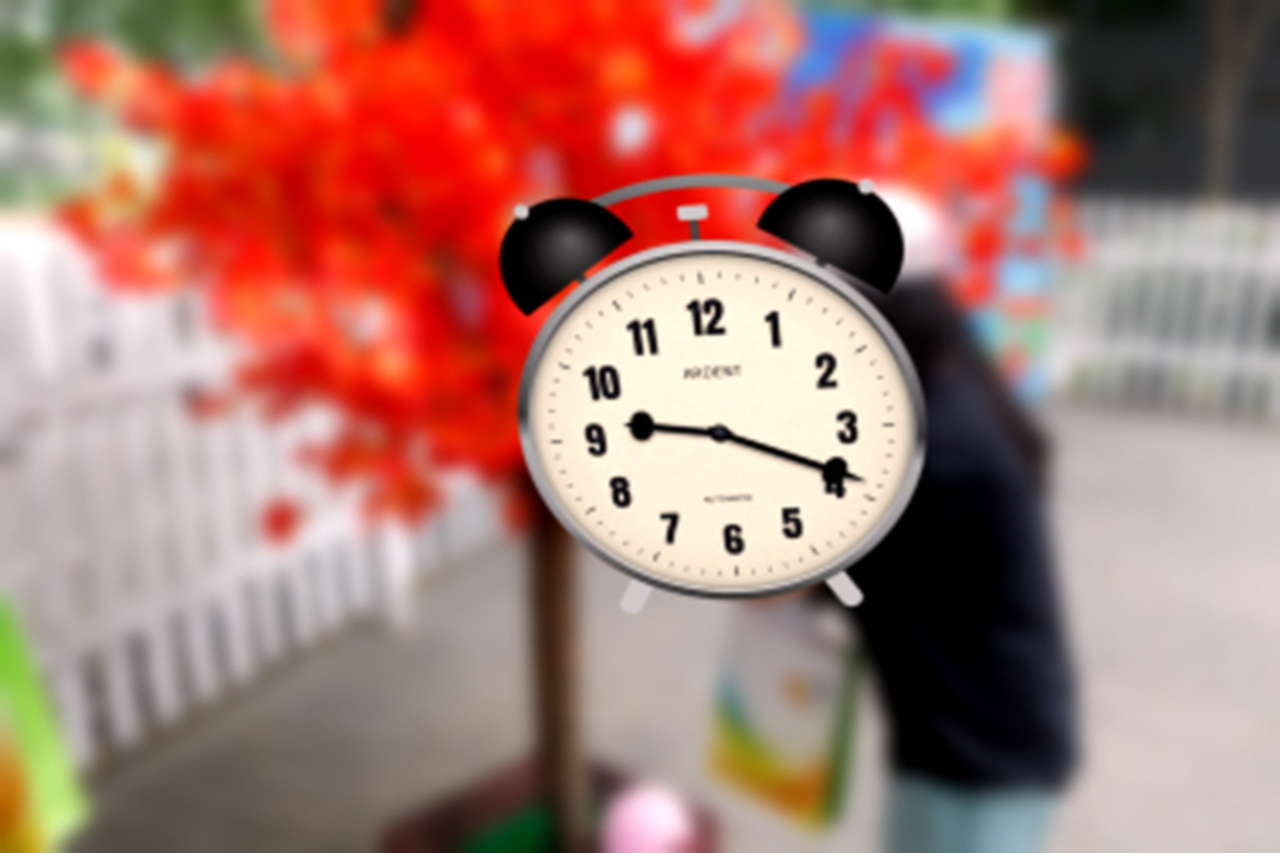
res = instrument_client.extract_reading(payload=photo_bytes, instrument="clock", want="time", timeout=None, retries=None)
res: 9:19
